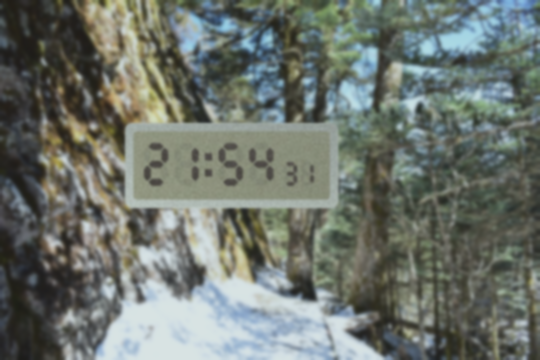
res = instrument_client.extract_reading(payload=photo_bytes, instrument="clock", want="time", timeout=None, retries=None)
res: 21:54:31
